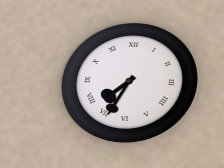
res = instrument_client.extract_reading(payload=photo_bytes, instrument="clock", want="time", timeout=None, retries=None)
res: 7:34
